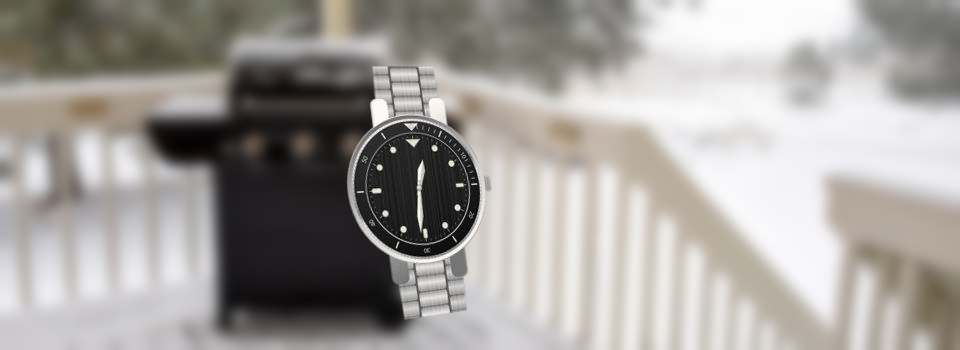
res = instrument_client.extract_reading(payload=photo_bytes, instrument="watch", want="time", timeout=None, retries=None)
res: 12:31
